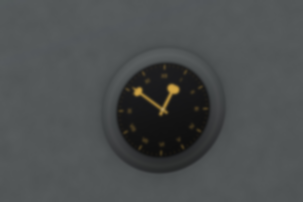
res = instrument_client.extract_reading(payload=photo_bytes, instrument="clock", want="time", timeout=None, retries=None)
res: 12:51
